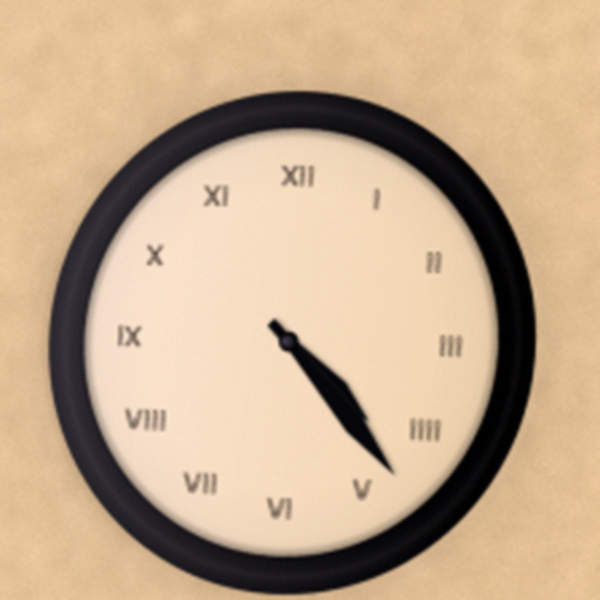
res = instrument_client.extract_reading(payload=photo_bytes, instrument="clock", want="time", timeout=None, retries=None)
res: 4:23
